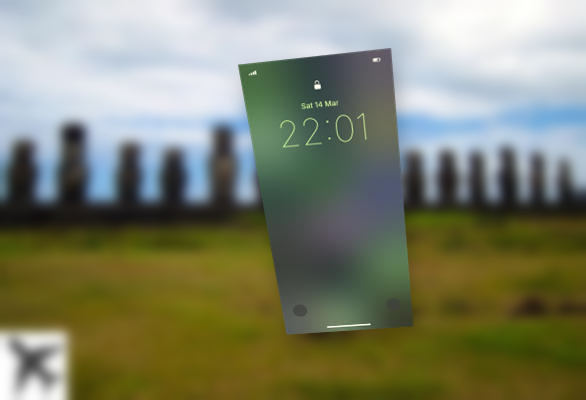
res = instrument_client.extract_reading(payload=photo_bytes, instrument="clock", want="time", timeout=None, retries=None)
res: 22:01
